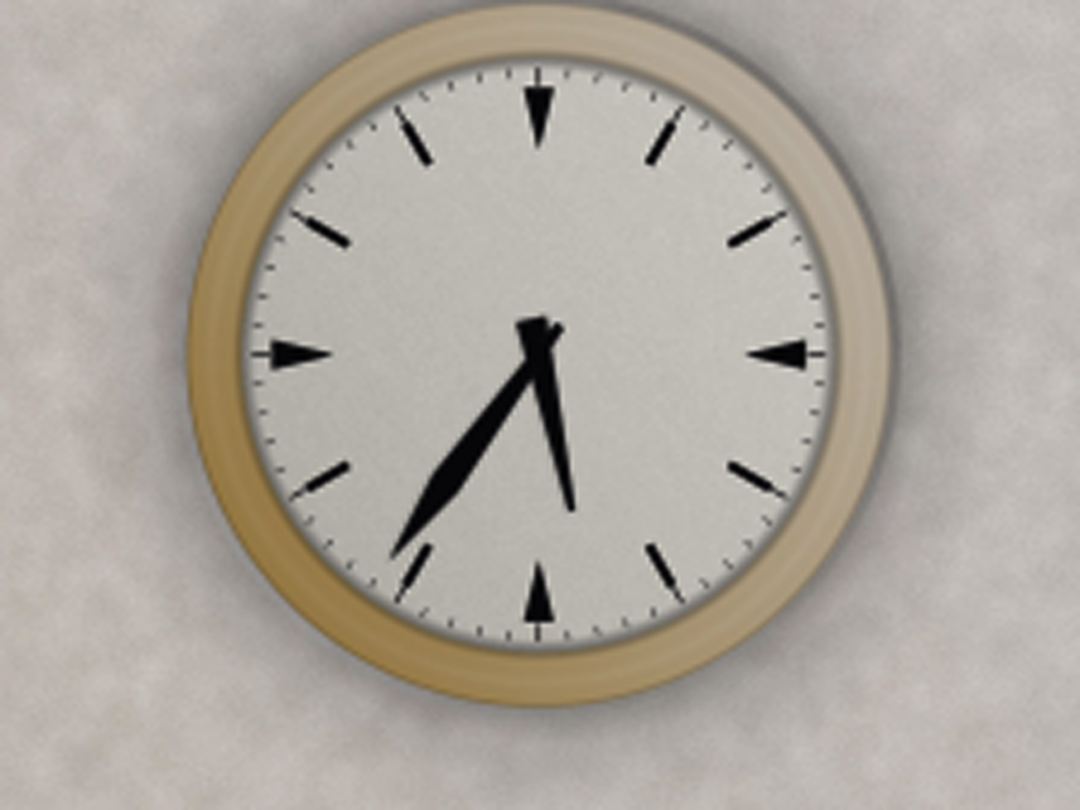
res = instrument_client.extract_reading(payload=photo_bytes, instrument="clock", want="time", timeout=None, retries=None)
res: 5:36
